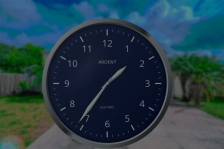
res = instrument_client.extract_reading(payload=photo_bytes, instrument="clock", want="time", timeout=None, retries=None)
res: 1:36
